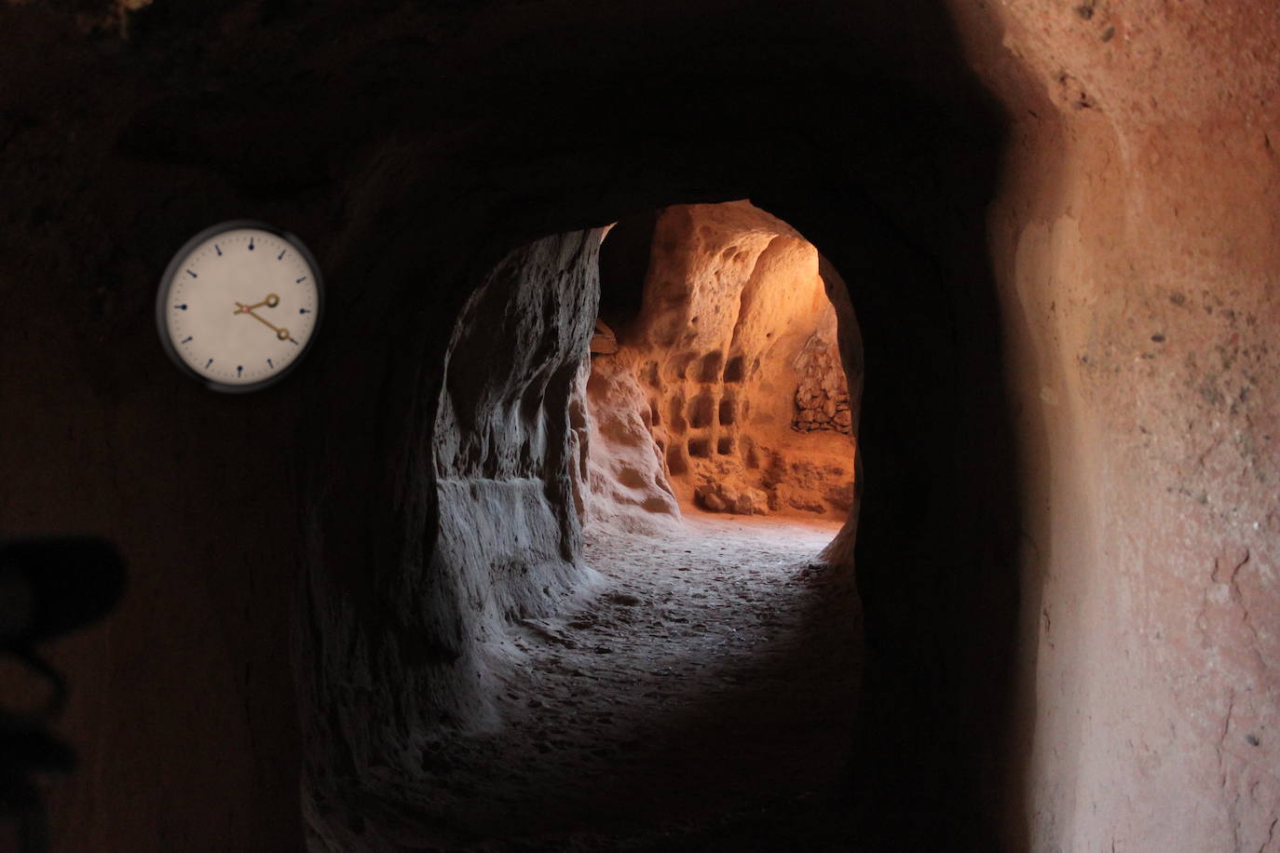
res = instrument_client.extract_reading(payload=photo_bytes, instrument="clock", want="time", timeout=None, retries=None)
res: 2:20
